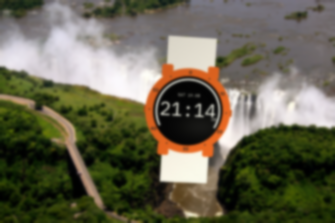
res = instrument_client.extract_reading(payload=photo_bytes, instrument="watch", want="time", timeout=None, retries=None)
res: 21:14
